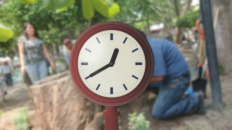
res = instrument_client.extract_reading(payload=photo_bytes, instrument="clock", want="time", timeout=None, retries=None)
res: 12:40
